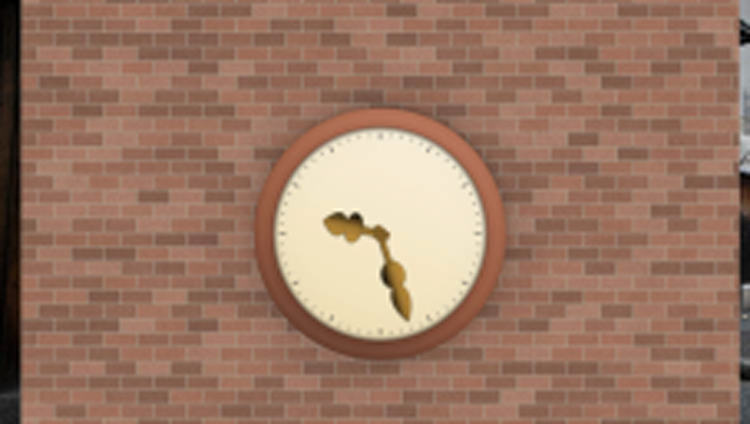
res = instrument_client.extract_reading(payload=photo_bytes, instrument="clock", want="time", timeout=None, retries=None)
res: 9:27
